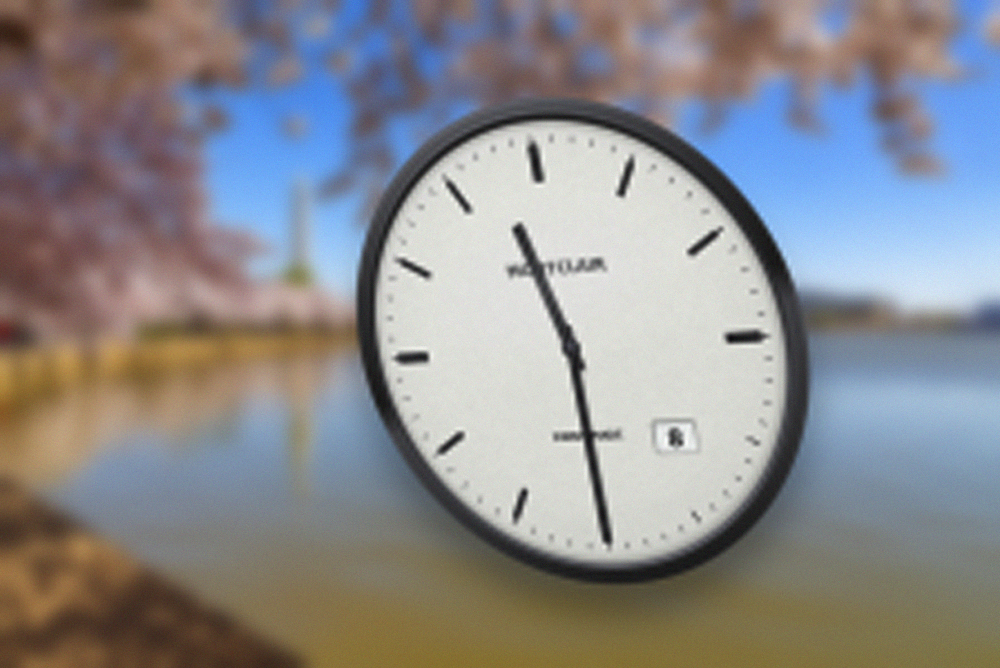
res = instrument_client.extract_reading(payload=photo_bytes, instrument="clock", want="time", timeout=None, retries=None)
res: 11:30
